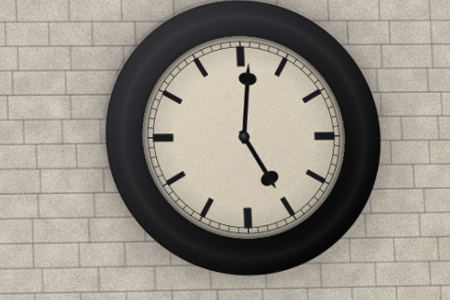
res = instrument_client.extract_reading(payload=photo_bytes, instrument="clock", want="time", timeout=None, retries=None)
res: 5:01
